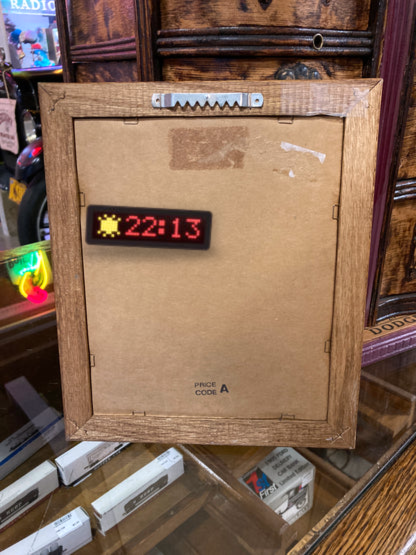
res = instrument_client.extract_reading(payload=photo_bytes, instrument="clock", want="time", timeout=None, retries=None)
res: 22:13
